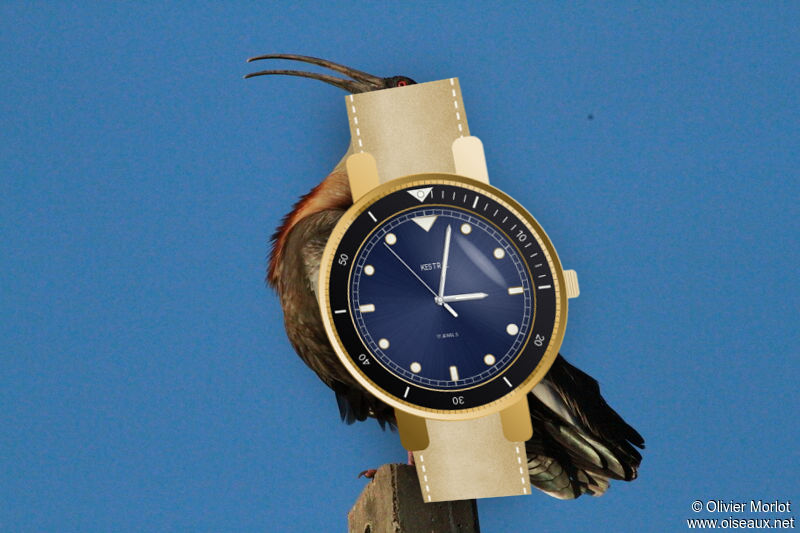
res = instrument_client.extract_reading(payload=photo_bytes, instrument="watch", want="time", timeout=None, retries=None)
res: 3:02:54
